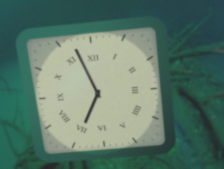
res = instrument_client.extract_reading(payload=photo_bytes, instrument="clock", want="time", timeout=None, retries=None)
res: 6:57
